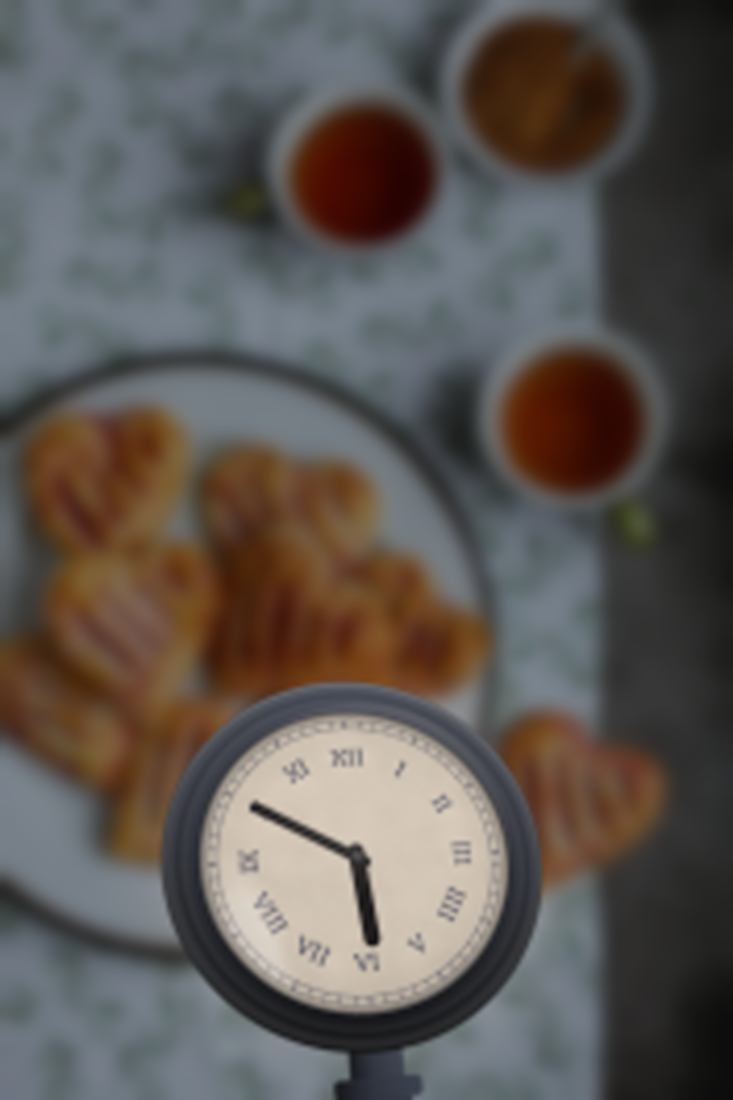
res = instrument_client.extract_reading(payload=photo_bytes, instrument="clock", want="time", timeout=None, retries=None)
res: 5:50
